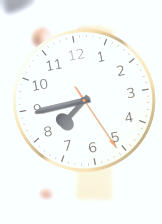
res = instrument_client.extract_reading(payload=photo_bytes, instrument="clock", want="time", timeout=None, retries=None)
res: 7:44:26
